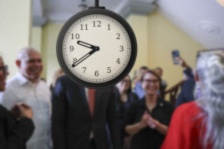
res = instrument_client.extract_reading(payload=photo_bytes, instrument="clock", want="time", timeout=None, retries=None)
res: 9:39
